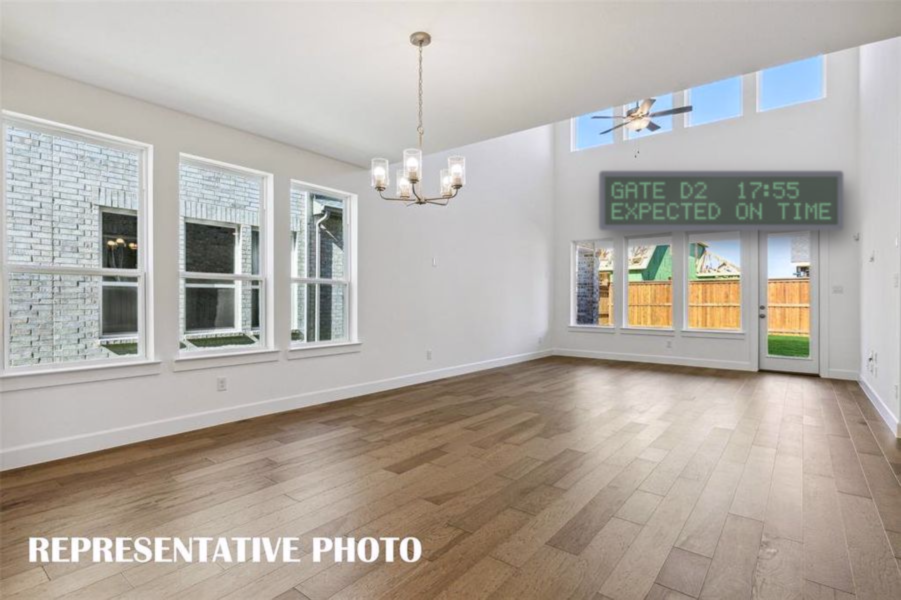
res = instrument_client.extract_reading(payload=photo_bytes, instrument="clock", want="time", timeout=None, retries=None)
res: 17:55
